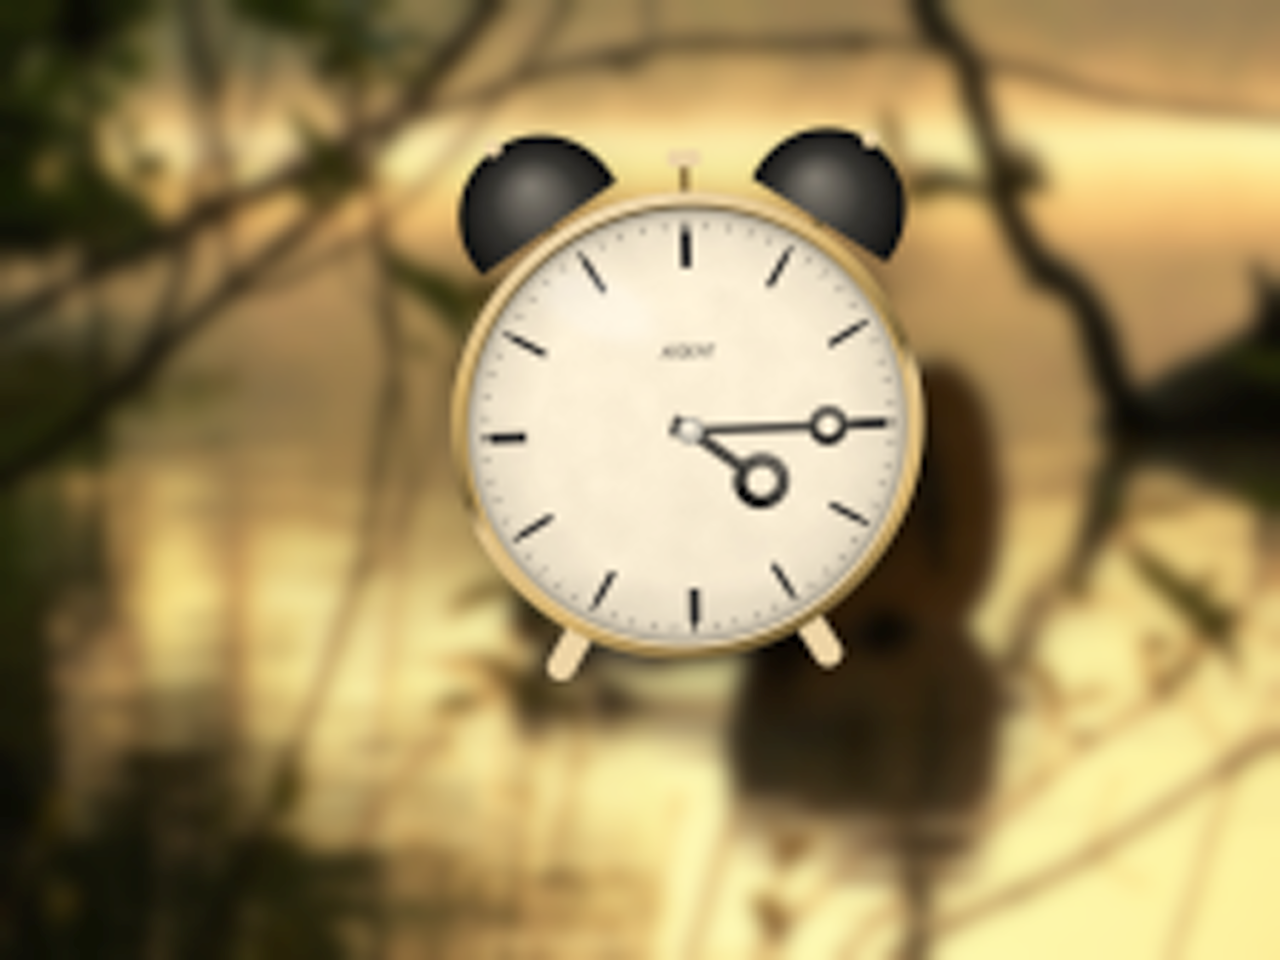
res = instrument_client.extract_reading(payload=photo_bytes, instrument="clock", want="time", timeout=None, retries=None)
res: 4:15
